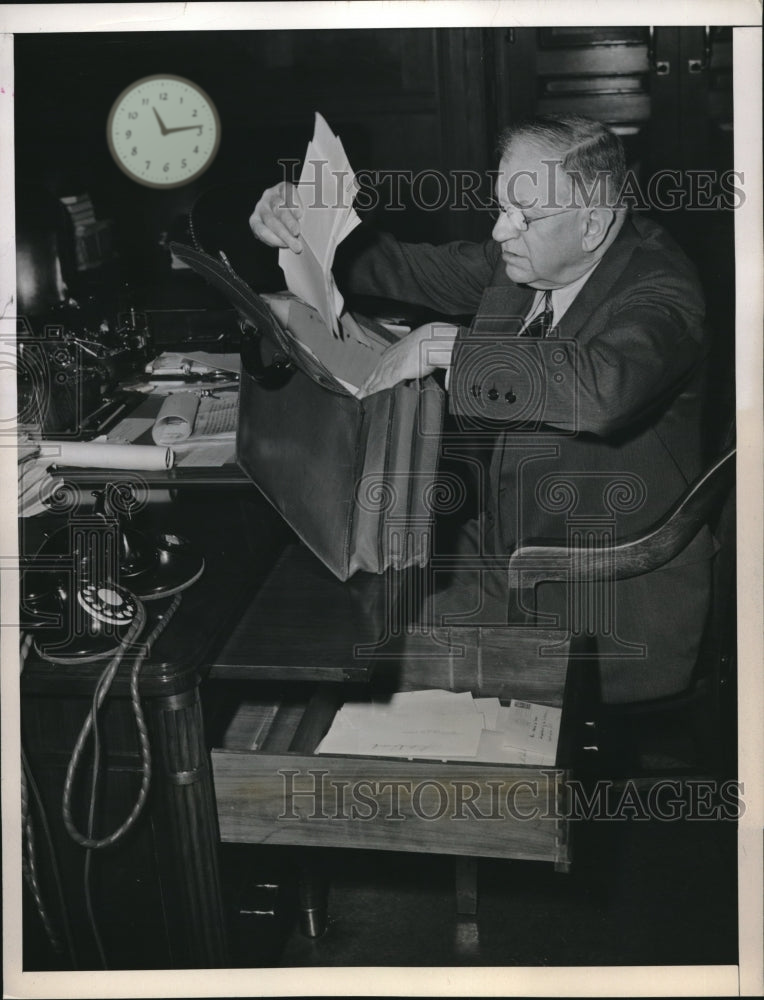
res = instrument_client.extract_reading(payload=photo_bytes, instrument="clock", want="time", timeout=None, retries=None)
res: 11:14
